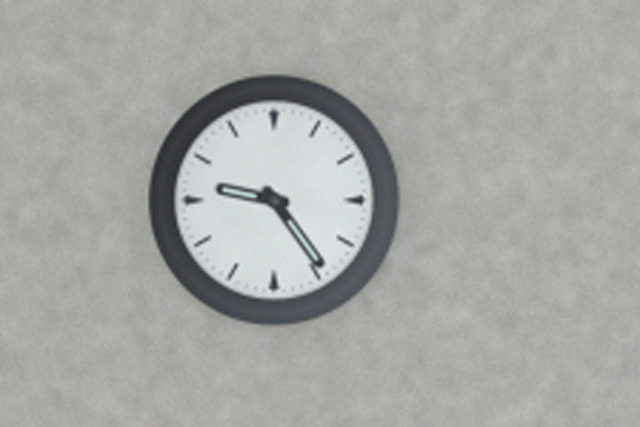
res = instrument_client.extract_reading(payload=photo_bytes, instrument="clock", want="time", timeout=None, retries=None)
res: 9:24
